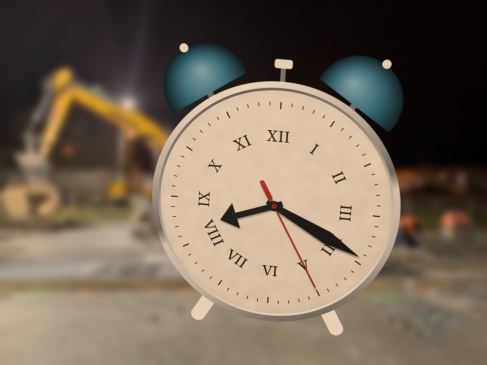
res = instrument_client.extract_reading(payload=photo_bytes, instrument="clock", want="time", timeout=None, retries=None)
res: 8:19:25
